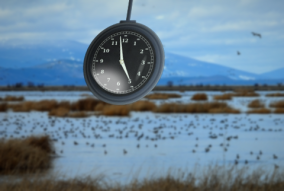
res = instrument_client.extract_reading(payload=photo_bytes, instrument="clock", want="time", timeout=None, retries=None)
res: 4:58
